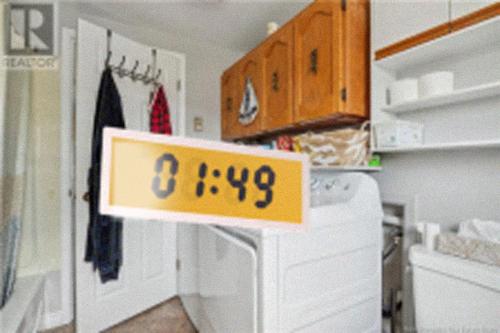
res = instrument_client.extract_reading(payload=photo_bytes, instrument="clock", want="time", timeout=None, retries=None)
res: 1:49
